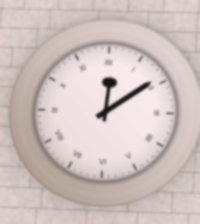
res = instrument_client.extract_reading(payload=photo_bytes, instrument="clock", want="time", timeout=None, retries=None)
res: 12:09
